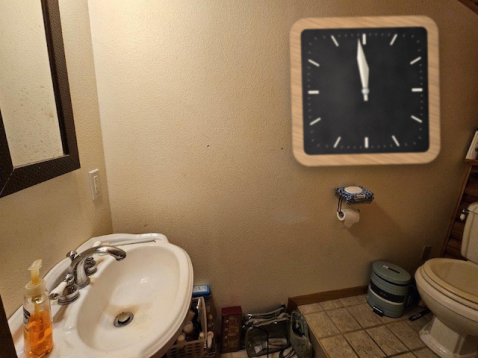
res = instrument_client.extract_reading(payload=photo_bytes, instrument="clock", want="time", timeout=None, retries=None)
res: 11:59
